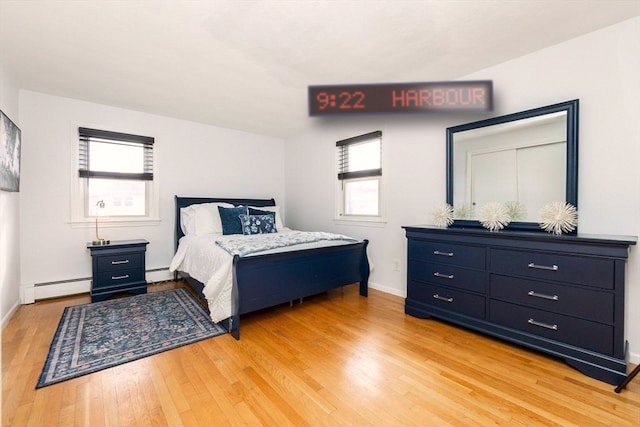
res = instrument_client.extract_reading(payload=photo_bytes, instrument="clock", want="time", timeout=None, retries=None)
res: 9:22
